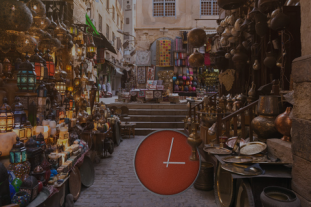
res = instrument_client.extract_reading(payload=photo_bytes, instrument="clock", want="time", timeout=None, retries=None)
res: 3:02
